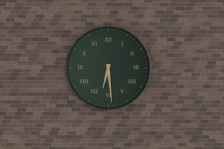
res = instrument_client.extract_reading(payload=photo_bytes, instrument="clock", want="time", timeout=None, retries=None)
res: 6:29
